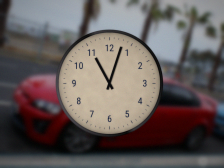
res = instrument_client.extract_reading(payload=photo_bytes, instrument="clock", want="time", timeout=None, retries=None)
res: 11:03
